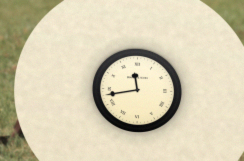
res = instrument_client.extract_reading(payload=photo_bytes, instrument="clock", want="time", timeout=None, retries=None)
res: 11:43
